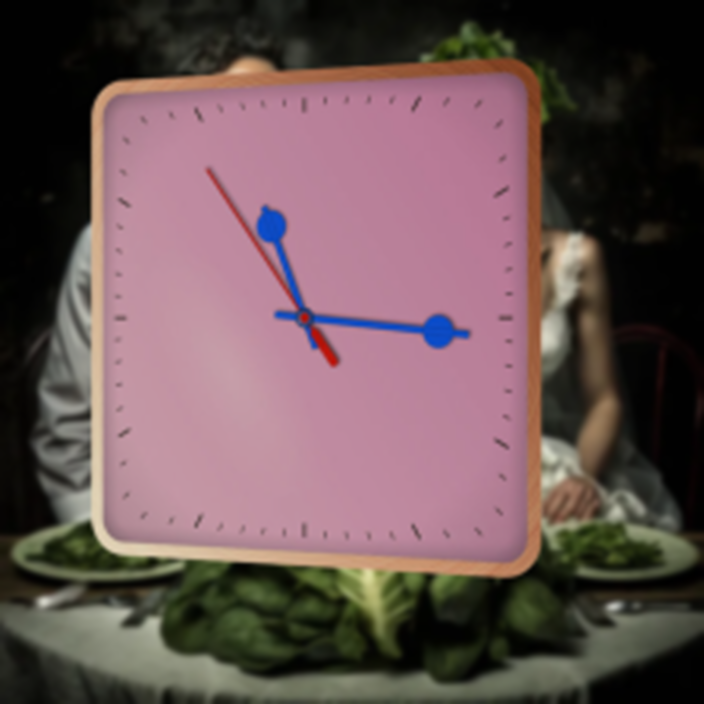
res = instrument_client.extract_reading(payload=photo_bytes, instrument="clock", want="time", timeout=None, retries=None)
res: 11:15:54
